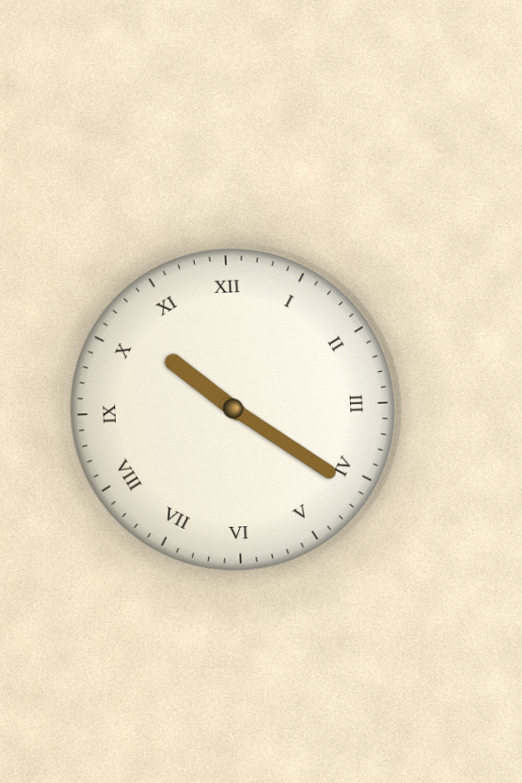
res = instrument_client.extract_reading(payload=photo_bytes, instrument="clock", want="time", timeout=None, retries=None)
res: 10:21
